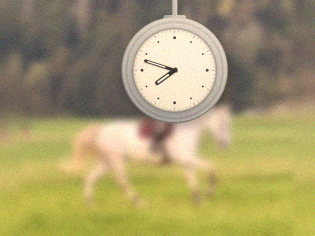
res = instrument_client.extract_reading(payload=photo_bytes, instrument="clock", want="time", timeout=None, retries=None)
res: 7:48
